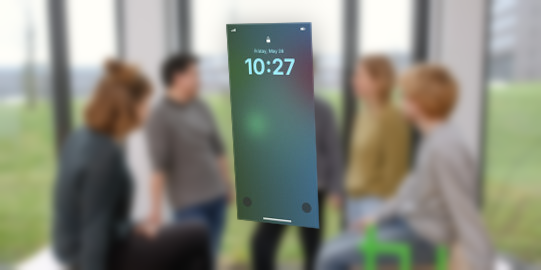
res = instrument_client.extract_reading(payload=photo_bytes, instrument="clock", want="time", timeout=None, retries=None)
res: 10:27
